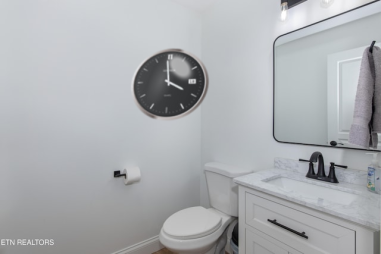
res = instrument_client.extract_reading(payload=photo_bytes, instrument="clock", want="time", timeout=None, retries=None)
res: 3:59
